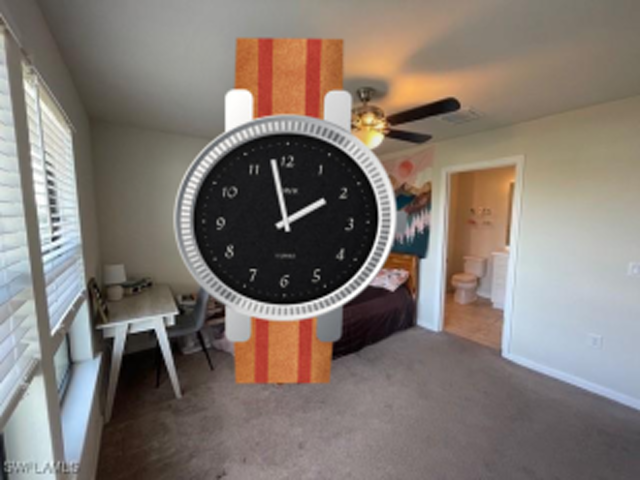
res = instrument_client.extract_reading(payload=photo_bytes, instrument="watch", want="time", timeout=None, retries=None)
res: 1:58
